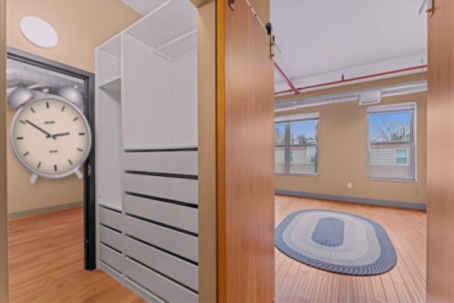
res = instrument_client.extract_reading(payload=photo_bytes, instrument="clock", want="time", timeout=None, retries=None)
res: 2:51
